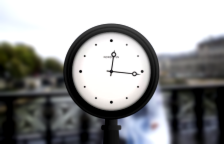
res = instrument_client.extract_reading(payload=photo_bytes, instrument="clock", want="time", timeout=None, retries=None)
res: 12:16
